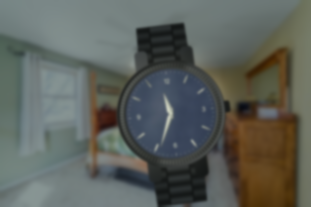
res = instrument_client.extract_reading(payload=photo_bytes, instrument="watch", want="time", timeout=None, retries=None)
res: 11:34
